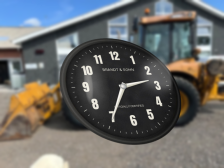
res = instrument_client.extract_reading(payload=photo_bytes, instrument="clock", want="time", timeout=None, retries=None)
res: 2:35
